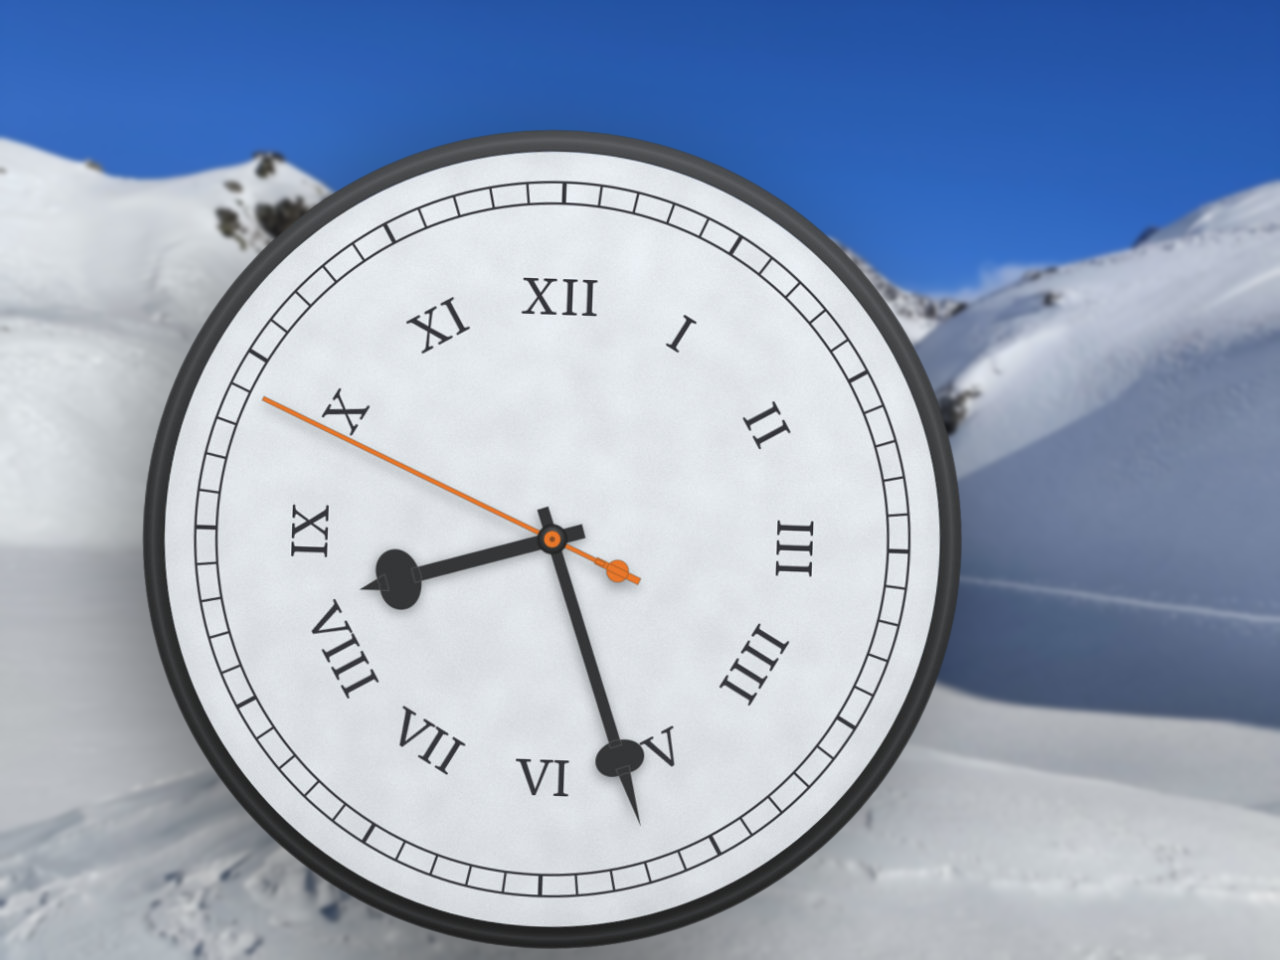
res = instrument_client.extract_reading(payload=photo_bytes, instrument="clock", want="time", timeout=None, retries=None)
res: 8:26:49
